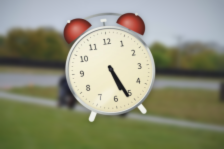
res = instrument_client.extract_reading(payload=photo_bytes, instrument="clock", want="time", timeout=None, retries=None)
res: 5:26
